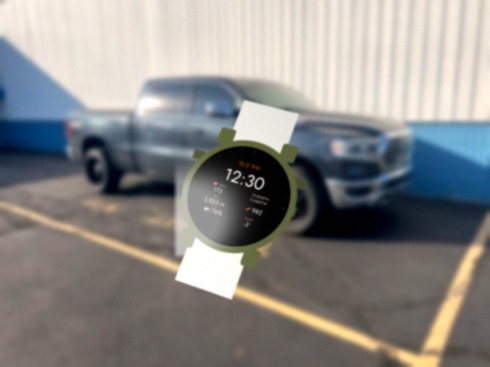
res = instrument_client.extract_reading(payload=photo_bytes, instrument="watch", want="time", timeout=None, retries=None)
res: 12:30
